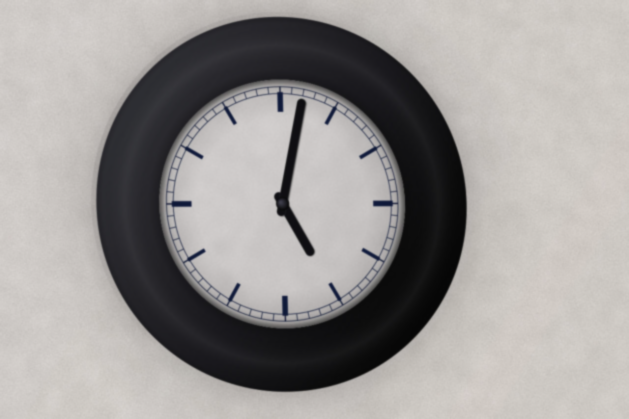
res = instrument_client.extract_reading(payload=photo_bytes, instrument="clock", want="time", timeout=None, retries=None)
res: 5:02
